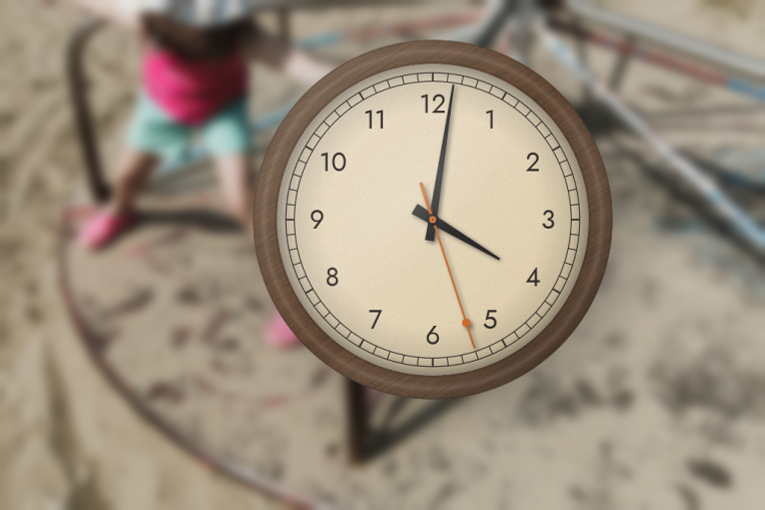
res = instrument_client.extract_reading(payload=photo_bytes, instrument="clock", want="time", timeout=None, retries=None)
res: 4:01:27
